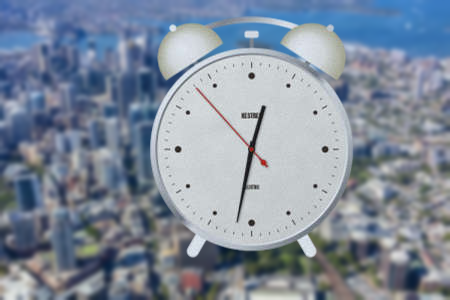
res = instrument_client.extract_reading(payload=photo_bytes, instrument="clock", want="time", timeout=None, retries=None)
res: 12:31:53
